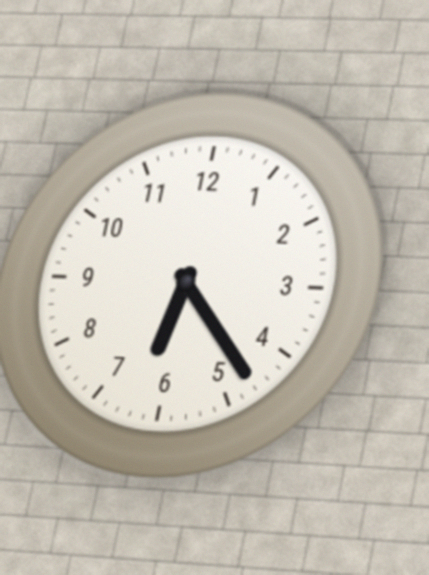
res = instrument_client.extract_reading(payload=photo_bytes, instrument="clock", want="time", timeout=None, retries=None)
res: 6:23
